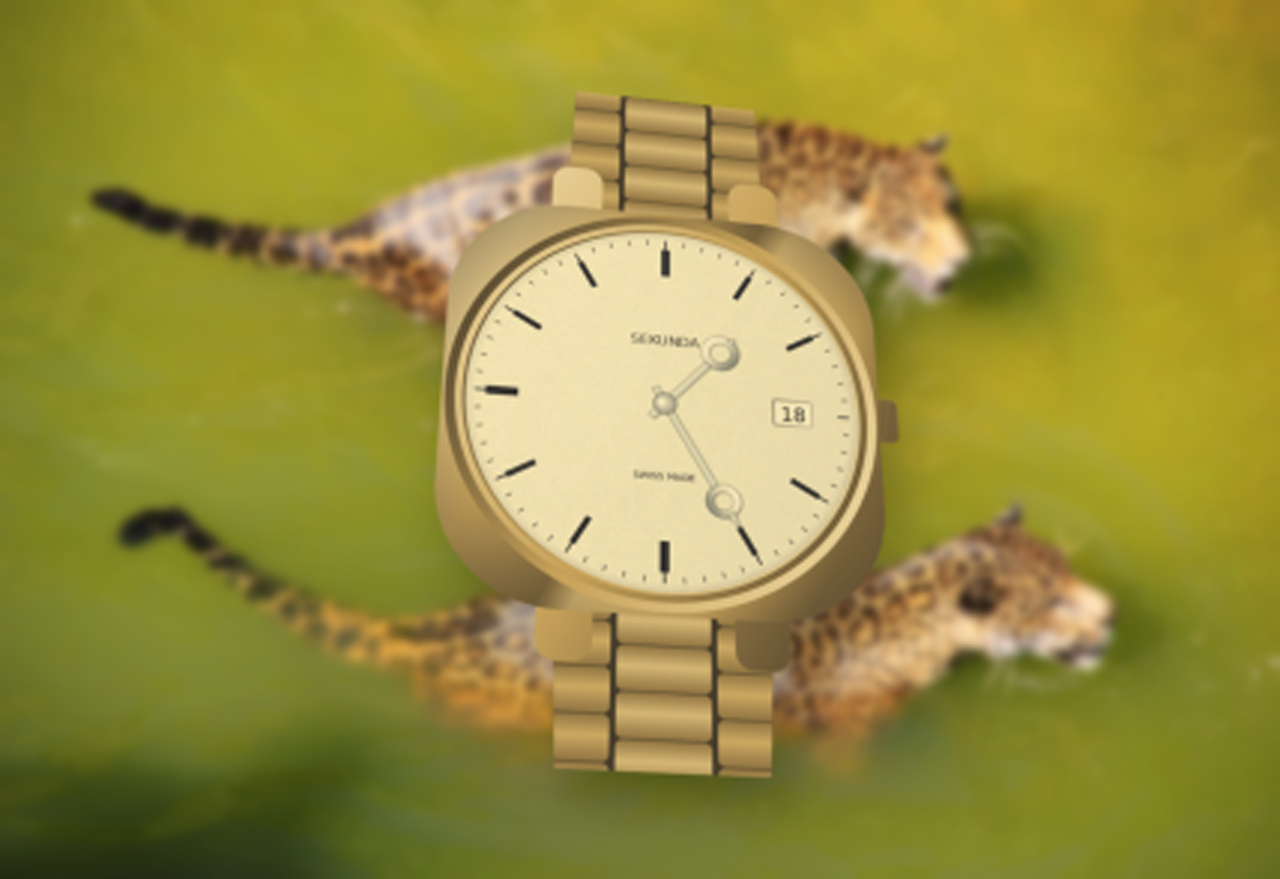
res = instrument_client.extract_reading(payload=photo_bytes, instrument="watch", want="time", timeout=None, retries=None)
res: 1:25
